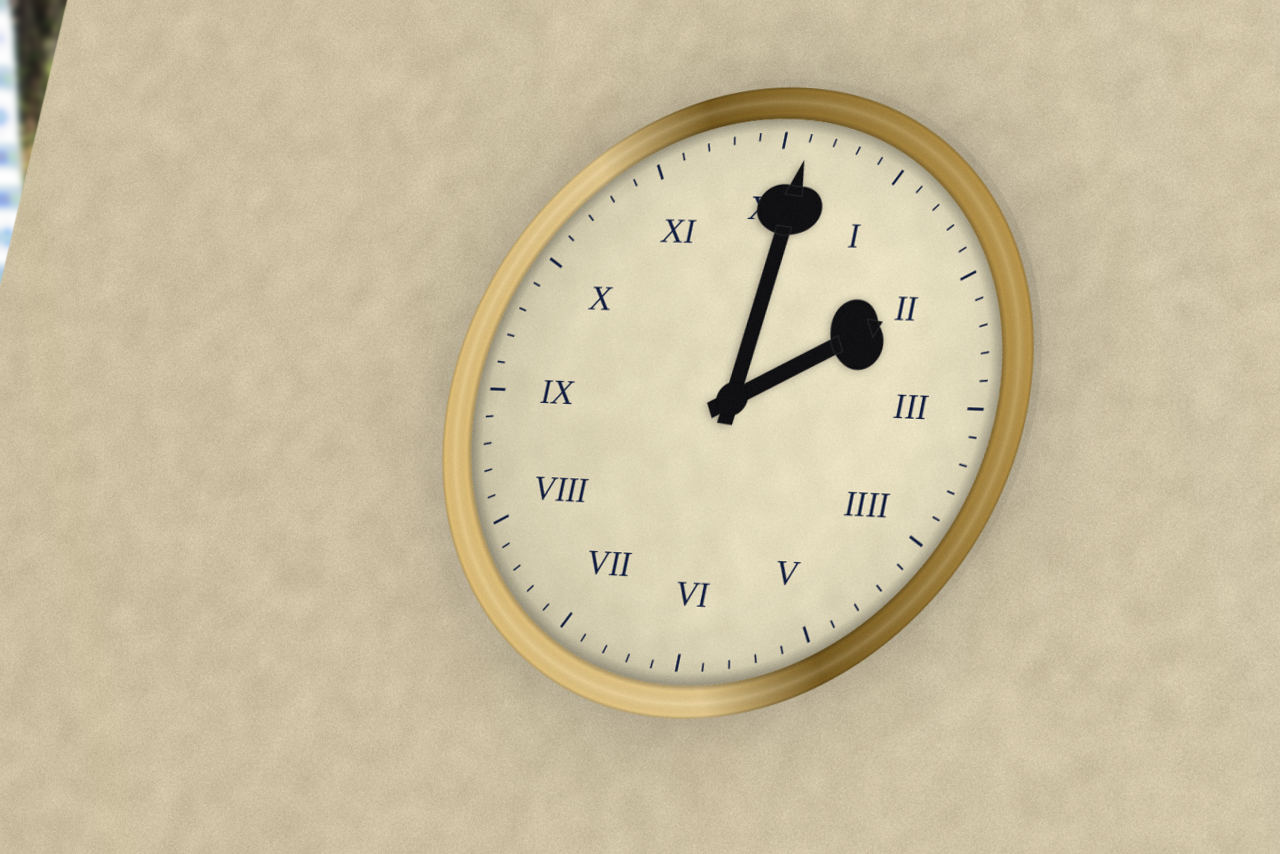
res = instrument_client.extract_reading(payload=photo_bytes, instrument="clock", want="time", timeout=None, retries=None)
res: 2:01
